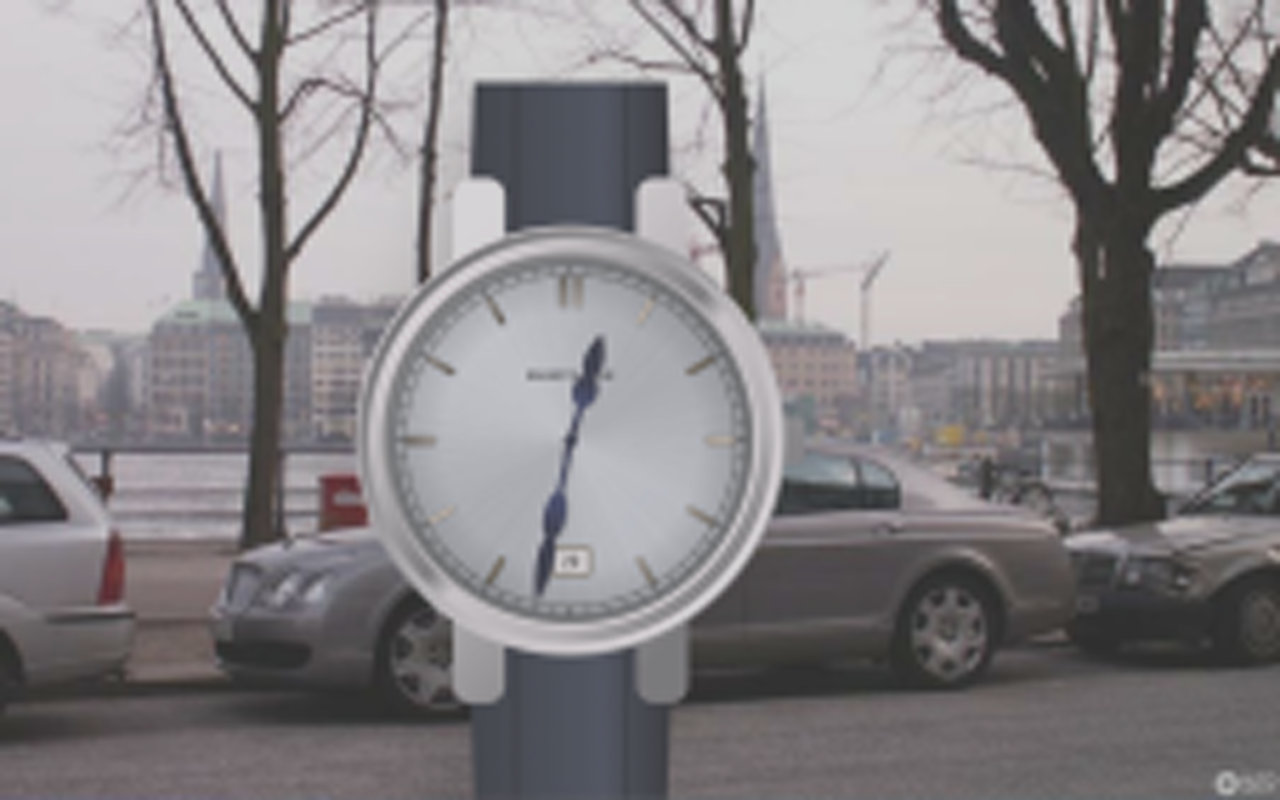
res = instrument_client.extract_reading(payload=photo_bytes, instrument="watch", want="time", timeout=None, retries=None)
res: 12:32
